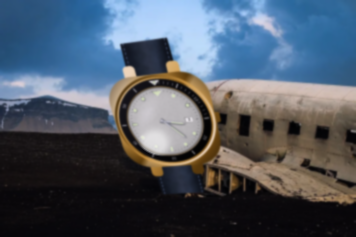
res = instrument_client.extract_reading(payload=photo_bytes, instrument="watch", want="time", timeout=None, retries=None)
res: 3:23
